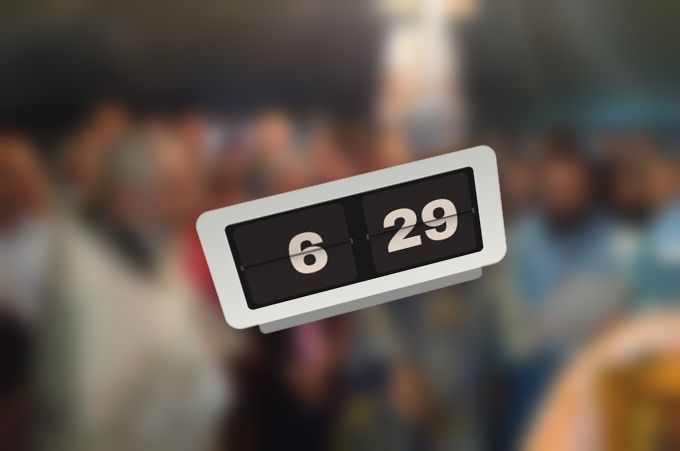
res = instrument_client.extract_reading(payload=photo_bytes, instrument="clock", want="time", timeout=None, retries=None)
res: 6:29
